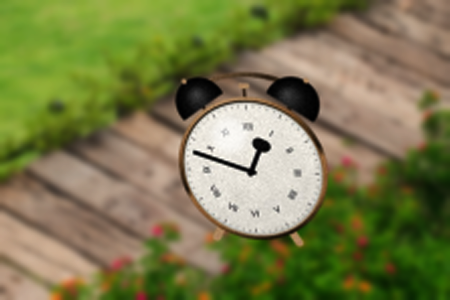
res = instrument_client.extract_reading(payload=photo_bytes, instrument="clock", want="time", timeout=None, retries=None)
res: 12:48
